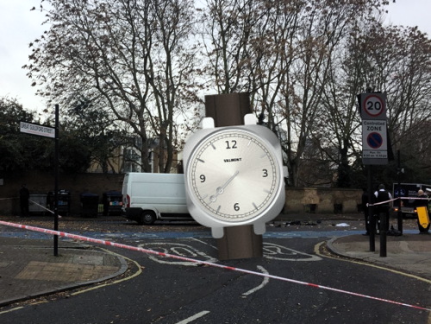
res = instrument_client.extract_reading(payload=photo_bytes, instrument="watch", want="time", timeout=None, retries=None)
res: 7:38
